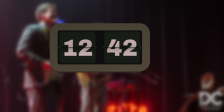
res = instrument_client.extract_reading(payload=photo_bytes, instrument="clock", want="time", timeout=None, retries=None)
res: 12:42
